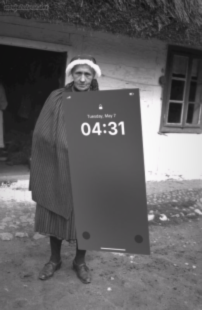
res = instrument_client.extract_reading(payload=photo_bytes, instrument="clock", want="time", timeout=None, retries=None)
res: 4:31
